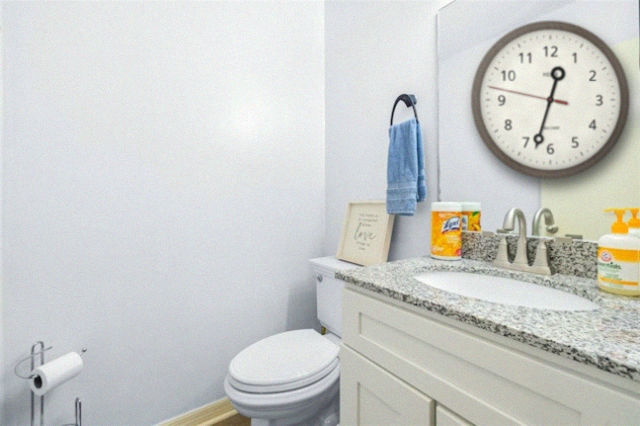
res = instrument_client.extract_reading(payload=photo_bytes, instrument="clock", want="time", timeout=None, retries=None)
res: 12:32:47
